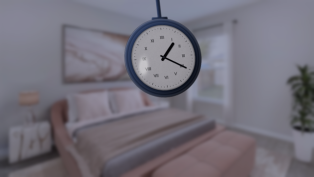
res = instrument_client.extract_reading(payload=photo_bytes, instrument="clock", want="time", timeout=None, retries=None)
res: 1:20
